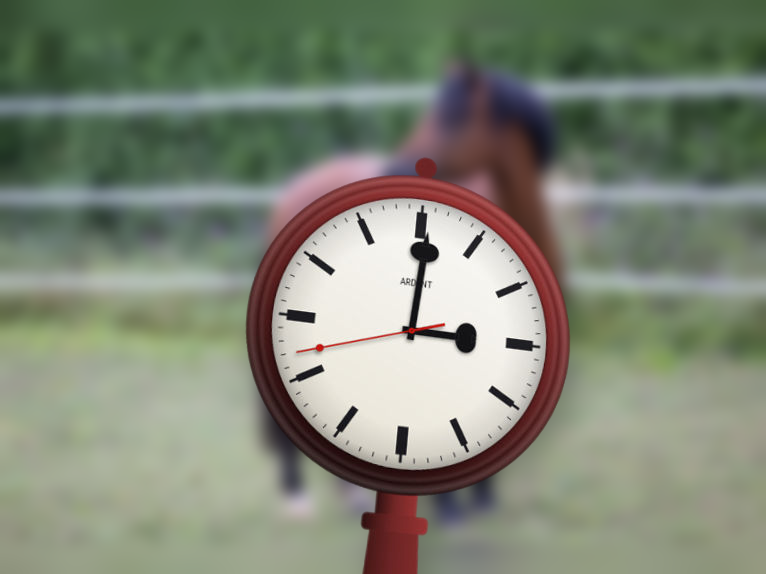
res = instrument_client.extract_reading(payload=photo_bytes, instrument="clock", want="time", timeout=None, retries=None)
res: 3:00:42
